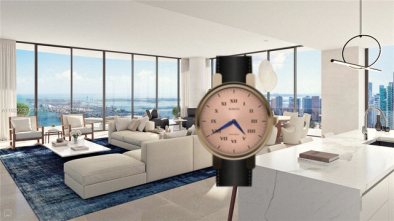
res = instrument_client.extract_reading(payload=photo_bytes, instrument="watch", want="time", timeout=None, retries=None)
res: 4:40
